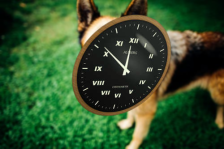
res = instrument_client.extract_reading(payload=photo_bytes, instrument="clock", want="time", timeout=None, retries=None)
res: 11:51
